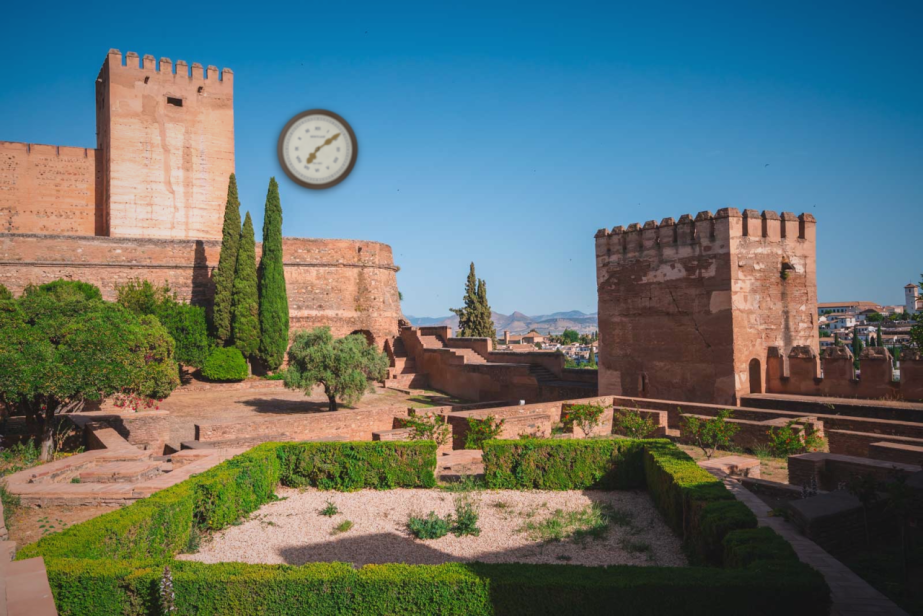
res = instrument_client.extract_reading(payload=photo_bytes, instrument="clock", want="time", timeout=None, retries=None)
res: 7:09
